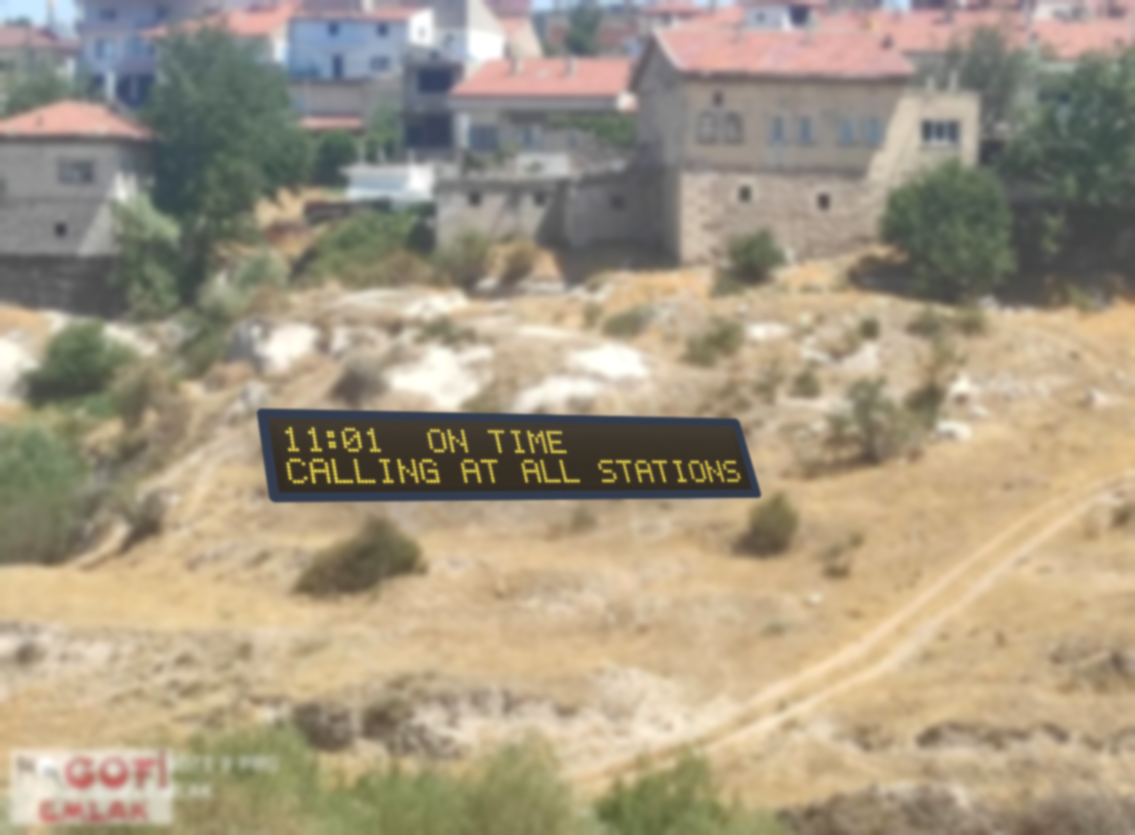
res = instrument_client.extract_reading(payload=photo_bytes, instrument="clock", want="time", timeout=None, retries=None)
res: 11:01
